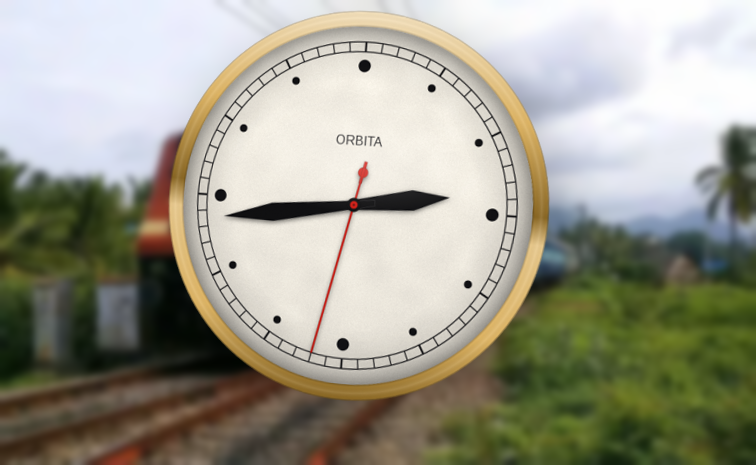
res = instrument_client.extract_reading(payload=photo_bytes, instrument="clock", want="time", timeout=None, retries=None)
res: 2:43:32
